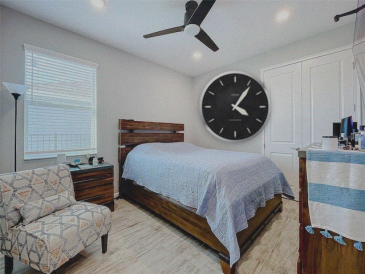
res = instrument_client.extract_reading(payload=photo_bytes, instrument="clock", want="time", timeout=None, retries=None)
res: 4:06
